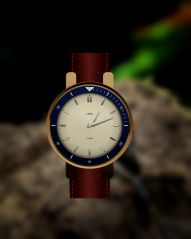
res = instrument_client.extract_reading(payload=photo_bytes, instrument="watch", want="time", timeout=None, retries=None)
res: 1:12
